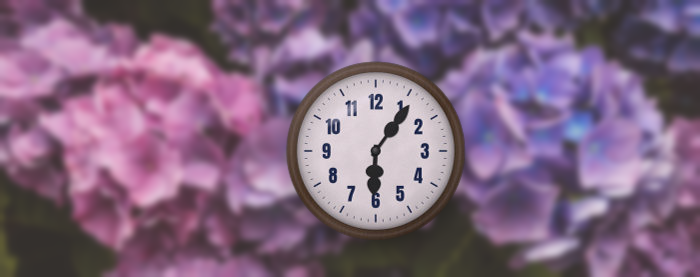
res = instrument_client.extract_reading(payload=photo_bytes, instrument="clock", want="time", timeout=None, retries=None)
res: 6:06
